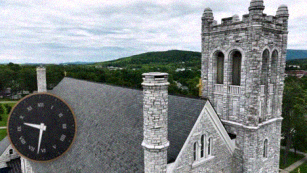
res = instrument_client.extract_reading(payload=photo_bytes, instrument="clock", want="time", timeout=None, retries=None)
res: 9:32
